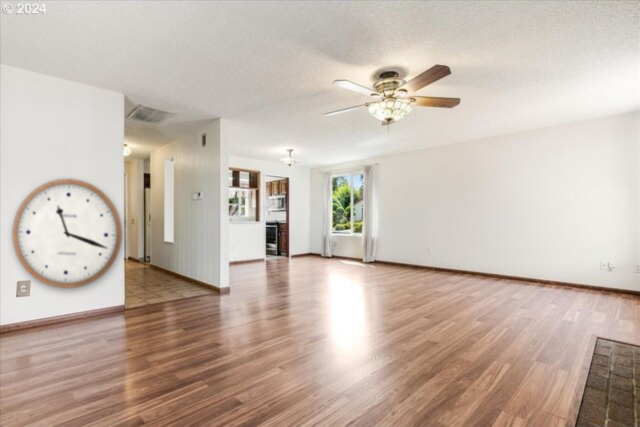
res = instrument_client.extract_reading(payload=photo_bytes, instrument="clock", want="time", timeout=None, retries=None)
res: 11:18
